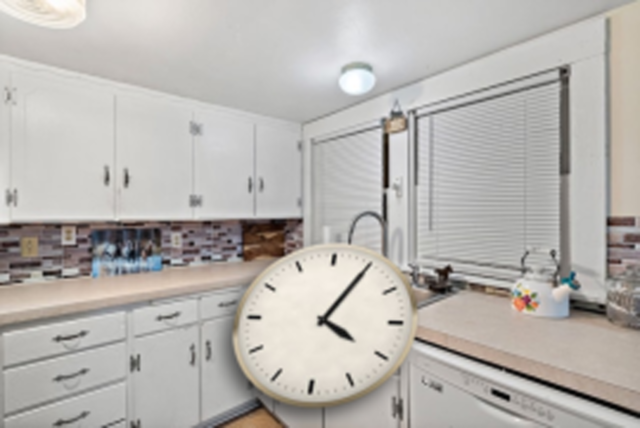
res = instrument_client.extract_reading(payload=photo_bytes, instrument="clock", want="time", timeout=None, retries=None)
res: 4:05
